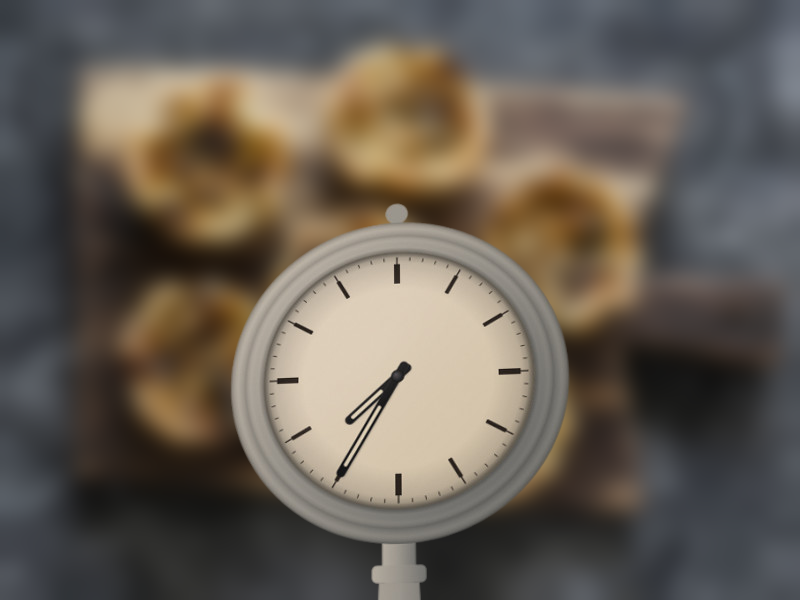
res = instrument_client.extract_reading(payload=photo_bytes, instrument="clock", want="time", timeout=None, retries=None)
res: 7:35
